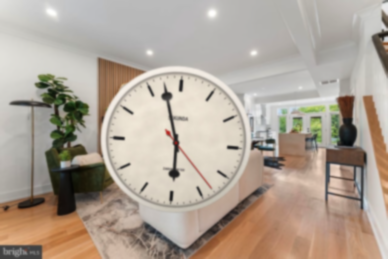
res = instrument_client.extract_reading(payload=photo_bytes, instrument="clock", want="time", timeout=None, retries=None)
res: 5:57:23
